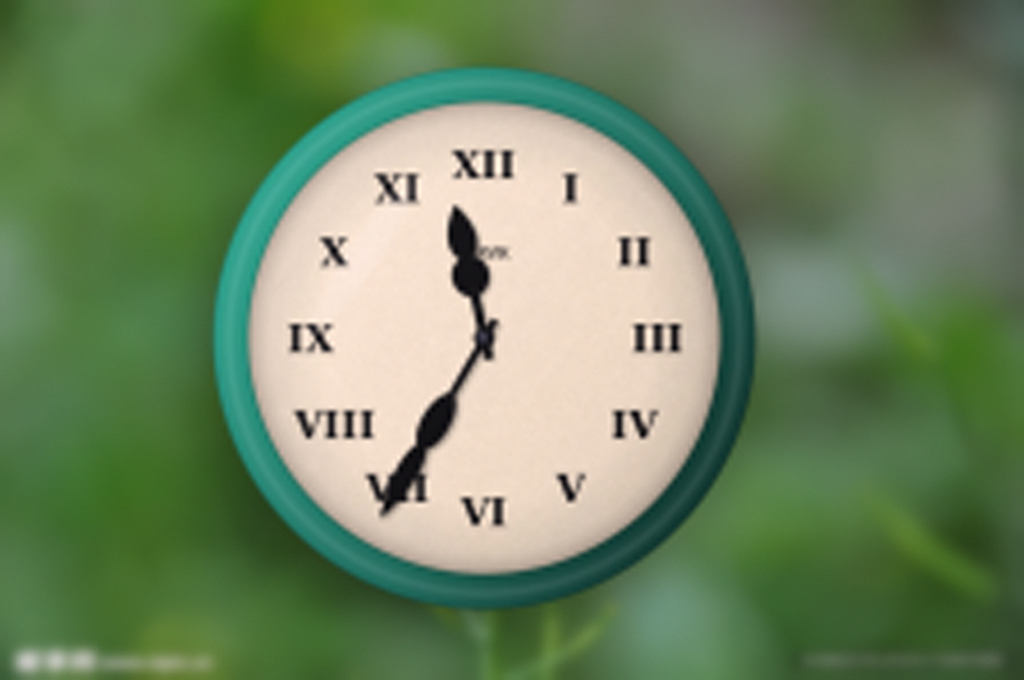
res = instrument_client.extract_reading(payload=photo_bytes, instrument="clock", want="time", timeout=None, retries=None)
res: 11:35
